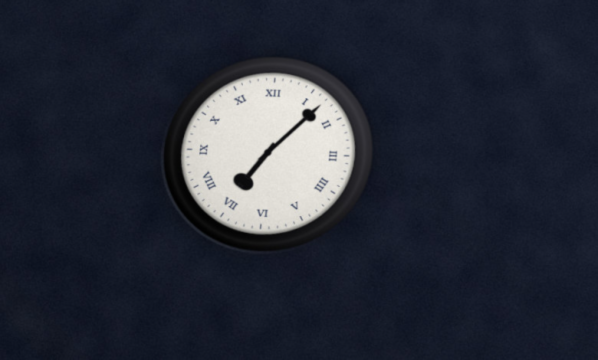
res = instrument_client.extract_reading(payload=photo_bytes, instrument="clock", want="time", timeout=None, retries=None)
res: 7:07
